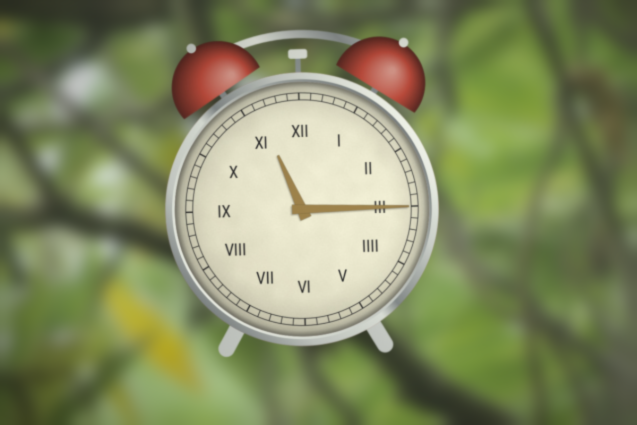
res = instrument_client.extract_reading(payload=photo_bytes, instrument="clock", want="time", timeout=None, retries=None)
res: 11:15
